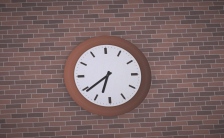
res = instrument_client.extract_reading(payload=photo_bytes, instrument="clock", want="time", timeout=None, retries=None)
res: 6:39
